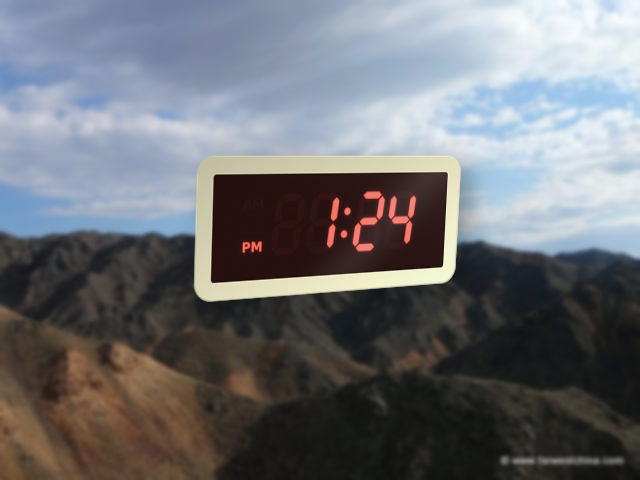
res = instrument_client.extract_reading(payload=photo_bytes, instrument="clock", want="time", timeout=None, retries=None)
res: 1:24
